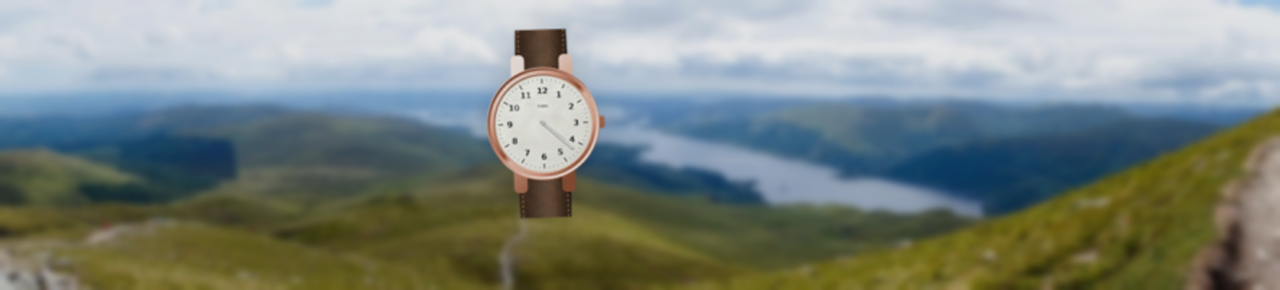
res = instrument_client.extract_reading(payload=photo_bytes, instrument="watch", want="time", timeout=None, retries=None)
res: 4:22
